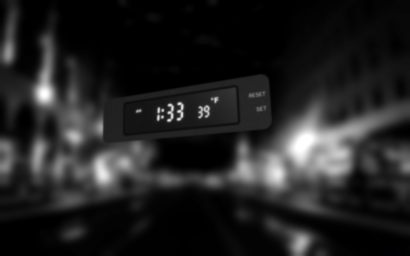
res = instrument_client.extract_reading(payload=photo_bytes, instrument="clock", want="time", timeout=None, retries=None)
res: 1:33
